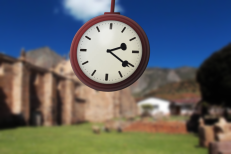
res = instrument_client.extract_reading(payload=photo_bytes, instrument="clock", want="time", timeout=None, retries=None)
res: 2:21
